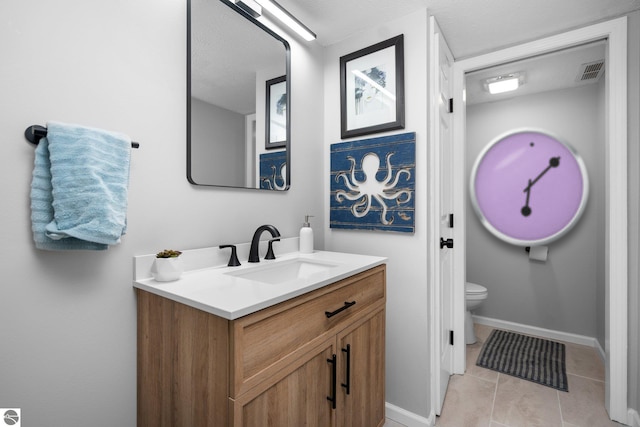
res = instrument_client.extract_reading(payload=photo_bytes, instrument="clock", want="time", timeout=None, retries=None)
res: 6:07
